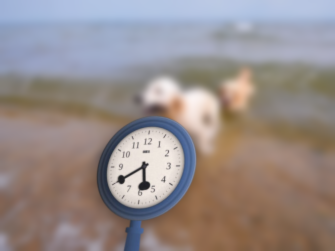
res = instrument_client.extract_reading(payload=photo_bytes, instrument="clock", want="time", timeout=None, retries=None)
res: 5:40
